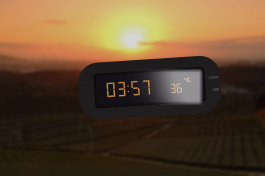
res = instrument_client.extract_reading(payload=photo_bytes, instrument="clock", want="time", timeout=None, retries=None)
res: 3:57
